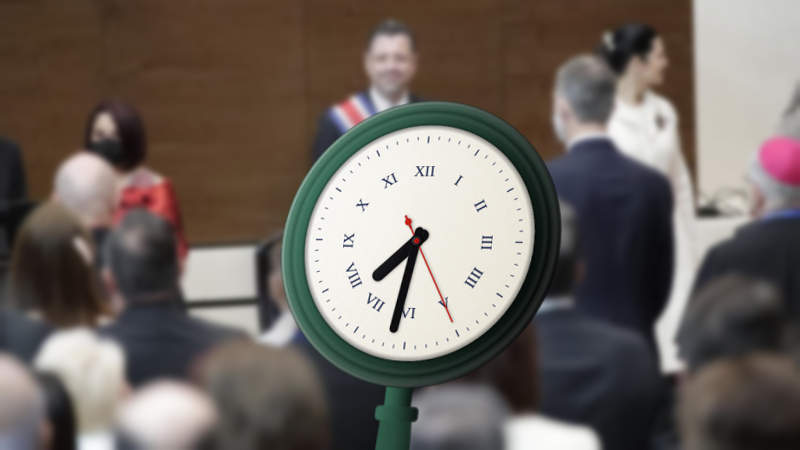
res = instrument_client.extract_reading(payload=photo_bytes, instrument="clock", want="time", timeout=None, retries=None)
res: 7:31:25
